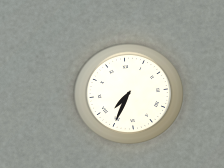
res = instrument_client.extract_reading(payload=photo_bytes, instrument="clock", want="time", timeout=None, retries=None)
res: 7:35
